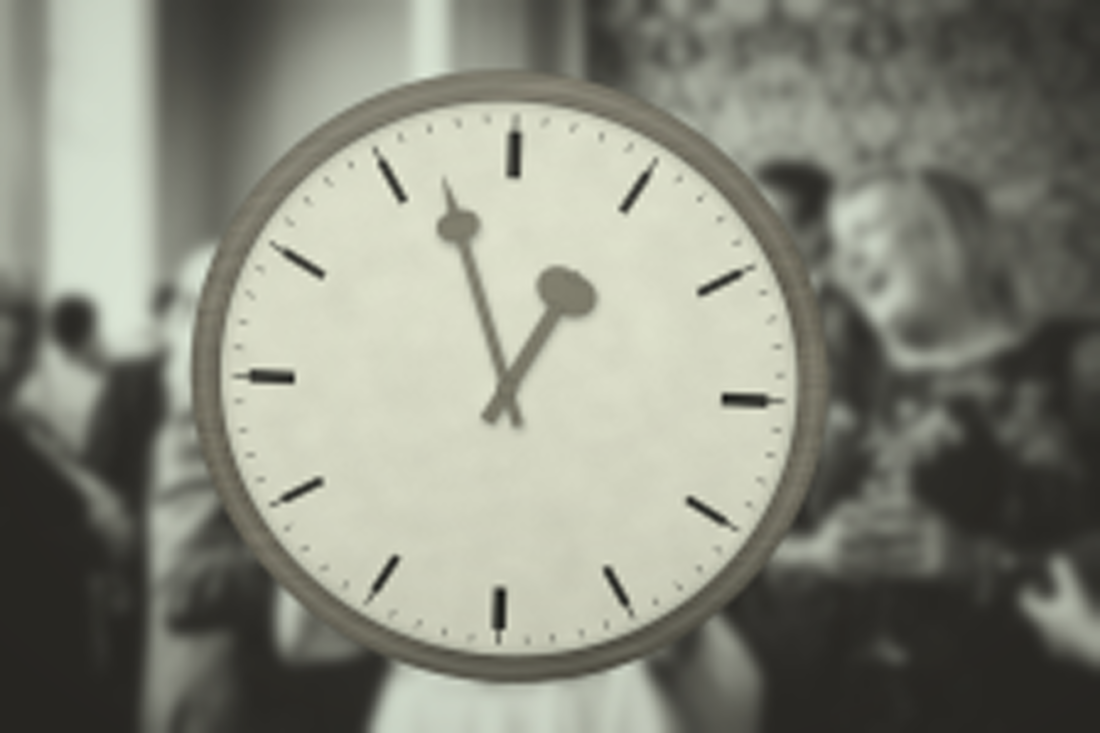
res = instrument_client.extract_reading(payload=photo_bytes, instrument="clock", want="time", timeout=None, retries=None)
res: 12:57
